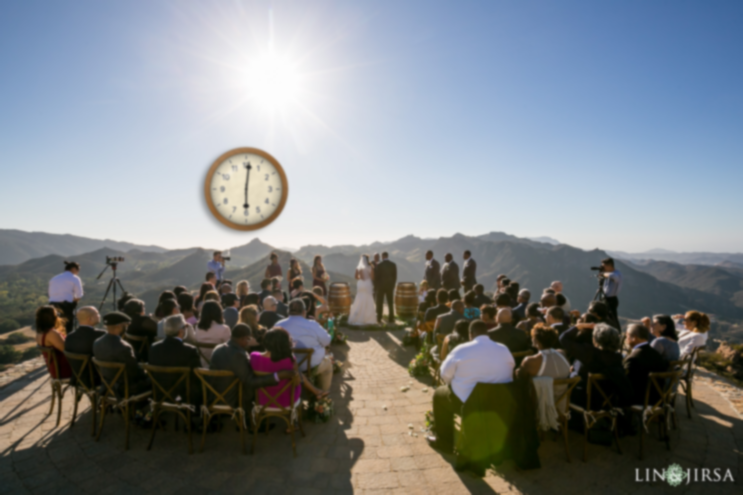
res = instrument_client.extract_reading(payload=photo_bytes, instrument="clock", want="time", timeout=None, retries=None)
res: 6:01
